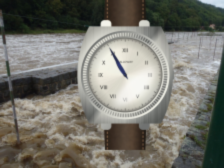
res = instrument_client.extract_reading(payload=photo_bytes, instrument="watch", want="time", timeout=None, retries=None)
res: 10:55
